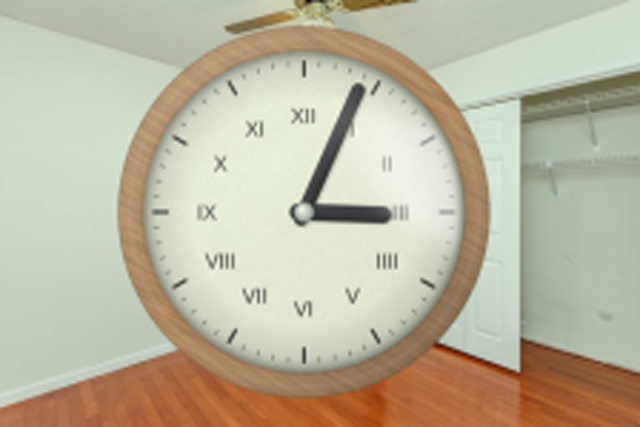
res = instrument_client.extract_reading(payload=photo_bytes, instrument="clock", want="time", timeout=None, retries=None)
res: 3:04
